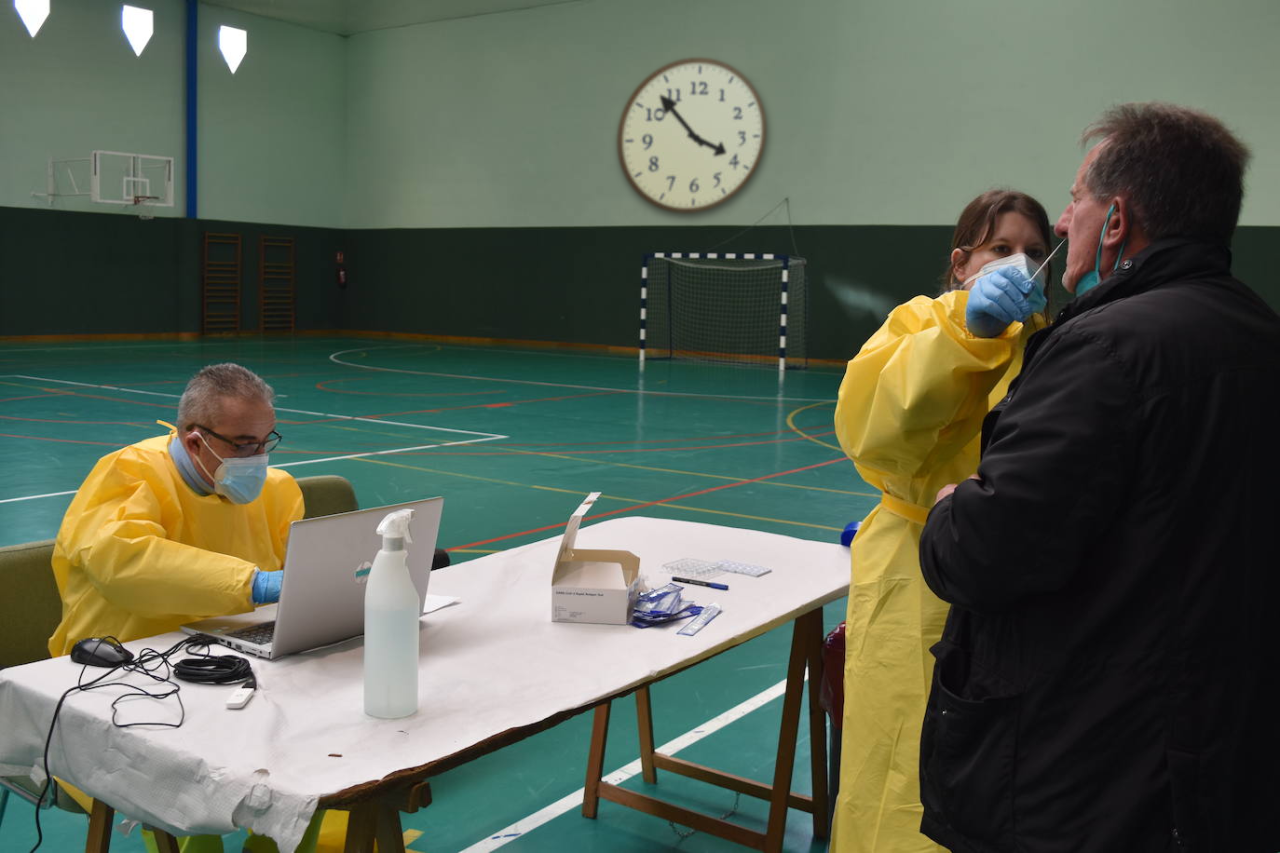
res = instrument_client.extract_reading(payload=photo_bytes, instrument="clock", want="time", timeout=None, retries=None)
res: 3:53
